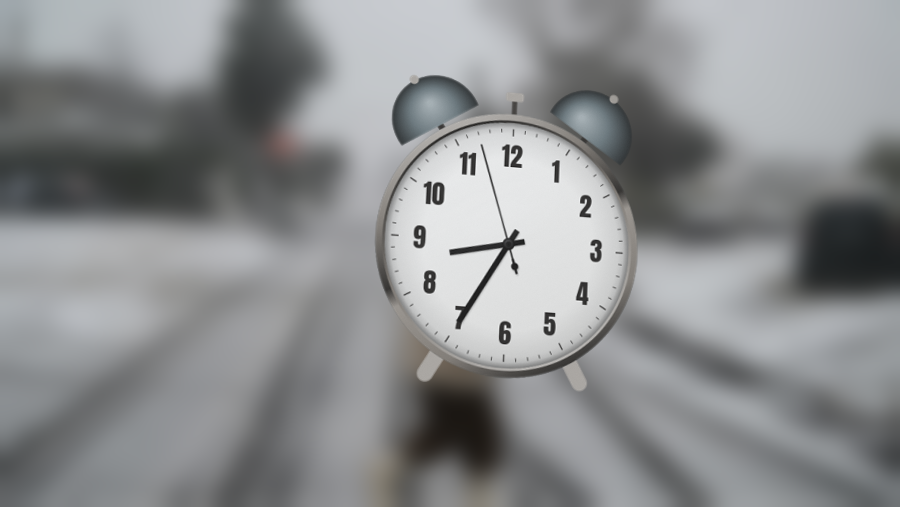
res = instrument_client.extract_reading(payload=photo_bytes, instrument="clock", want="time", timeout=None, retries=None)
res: 8:34:57
